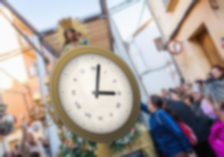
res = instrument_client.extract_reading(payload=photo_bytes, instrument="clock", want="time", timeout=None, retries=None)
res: 3:02
